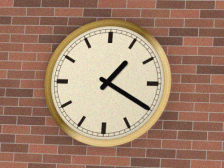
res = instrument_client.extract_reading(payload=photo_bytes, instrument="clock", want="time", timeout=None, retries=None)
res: 1:20
